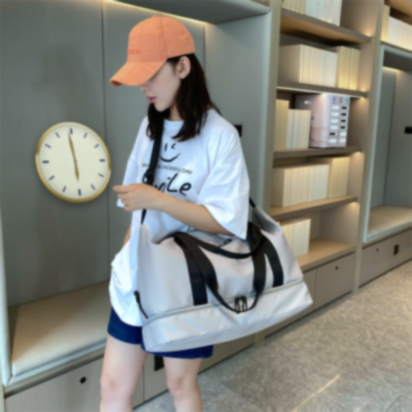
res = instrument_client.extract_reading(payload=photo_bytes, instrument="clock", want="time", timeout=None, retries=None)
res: 5:59
